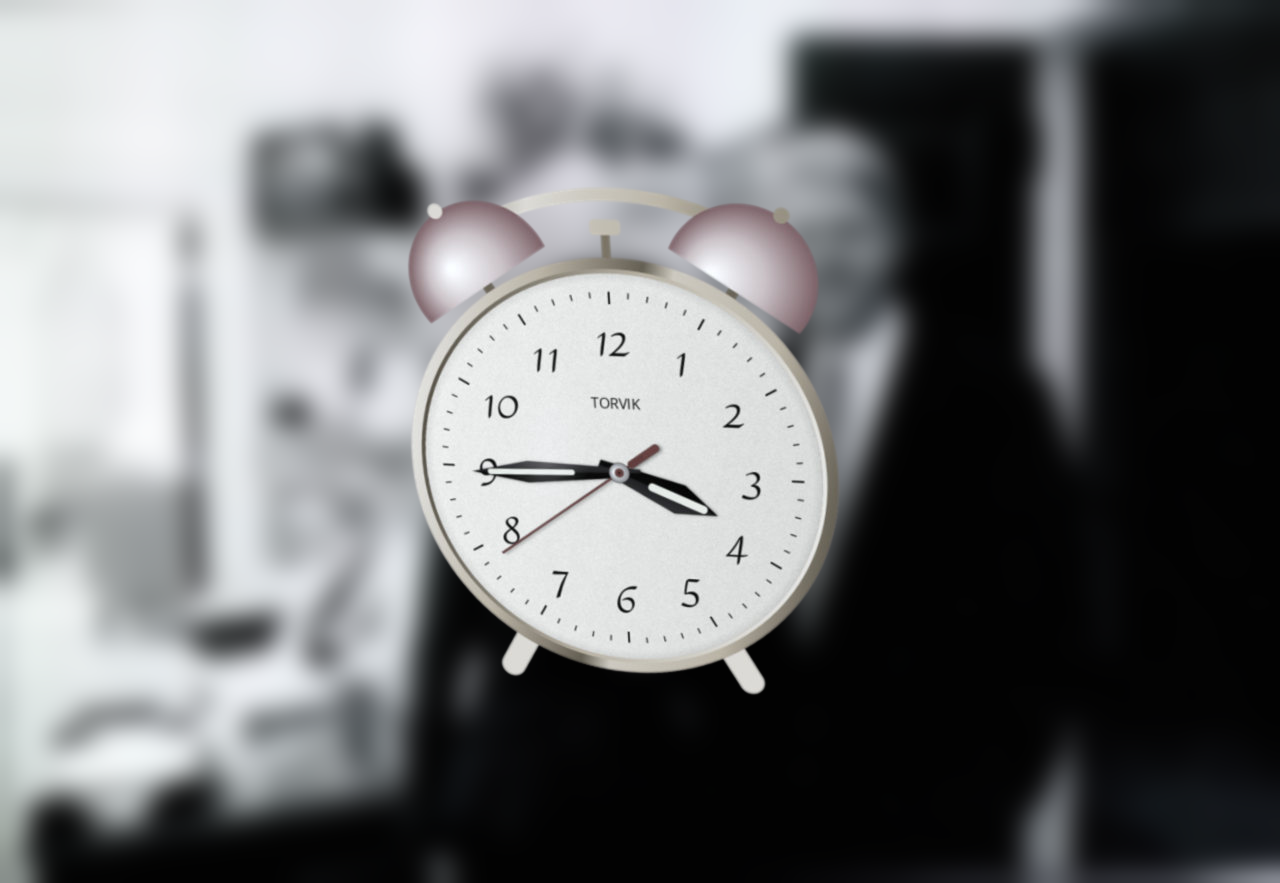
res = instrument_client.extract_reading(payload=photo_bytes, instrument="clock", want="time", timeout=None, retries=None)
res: 3:44:39
